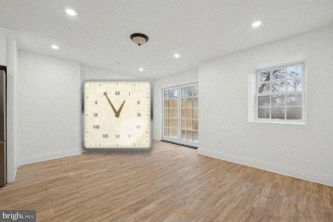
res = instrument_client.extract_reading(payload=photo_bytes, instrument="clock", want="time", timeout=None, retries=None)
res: 12:55
